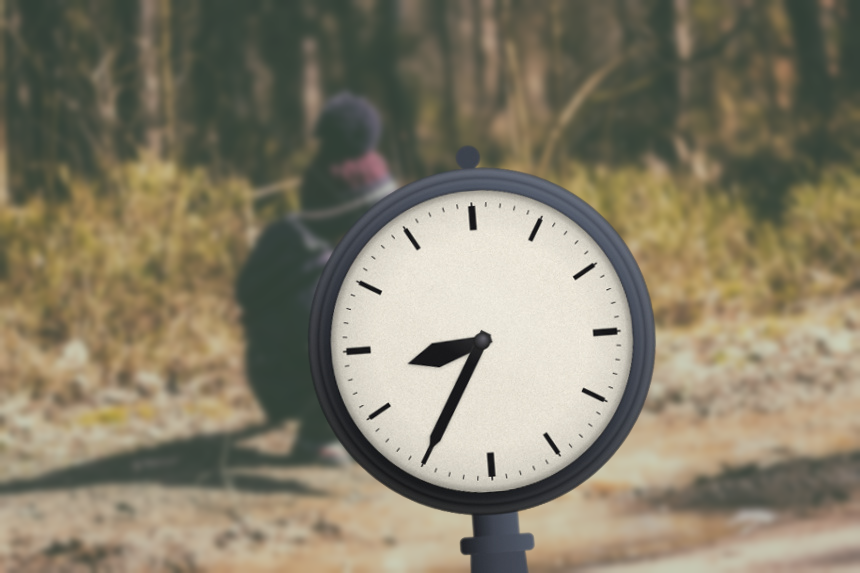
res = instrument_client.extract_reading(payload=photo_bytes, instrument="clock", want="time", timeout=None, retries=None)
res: 8:35
